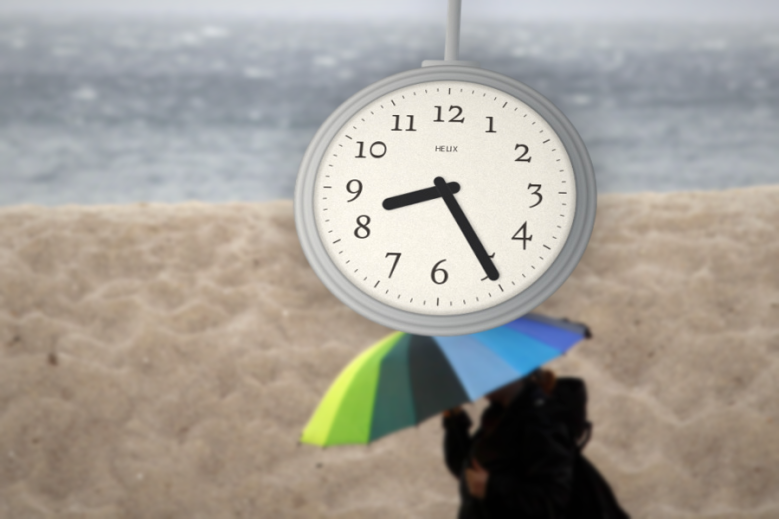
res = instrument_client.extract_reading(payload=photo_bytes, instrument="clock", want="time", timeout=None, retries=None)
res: 8:25
